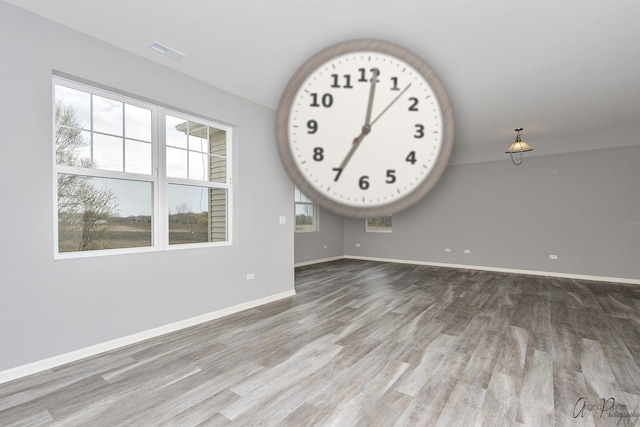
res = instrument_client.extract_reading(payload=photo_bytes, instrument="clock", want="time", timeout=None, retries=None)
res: 7:01:07
